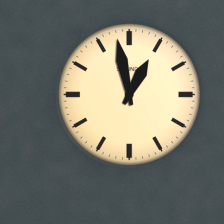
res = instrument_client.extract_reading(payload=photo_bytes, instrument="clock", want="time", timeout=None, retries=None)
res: 12:58
